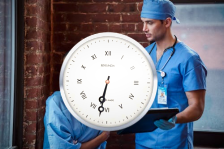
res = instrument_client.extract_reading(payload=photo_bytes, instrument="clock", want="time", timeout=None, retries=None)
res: 6:32
